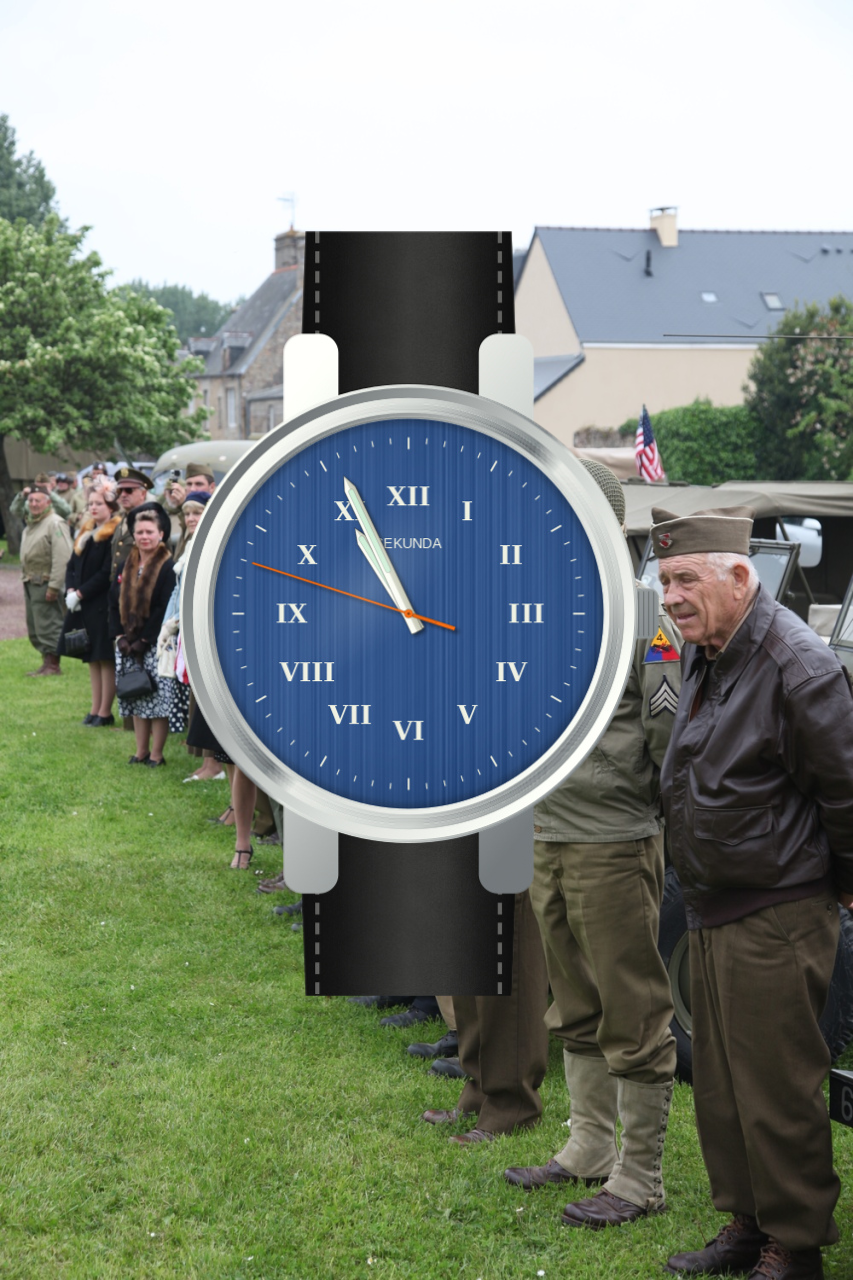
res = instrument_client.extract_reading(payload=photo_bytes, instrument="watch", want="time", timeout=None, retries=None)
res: 10:55:48
